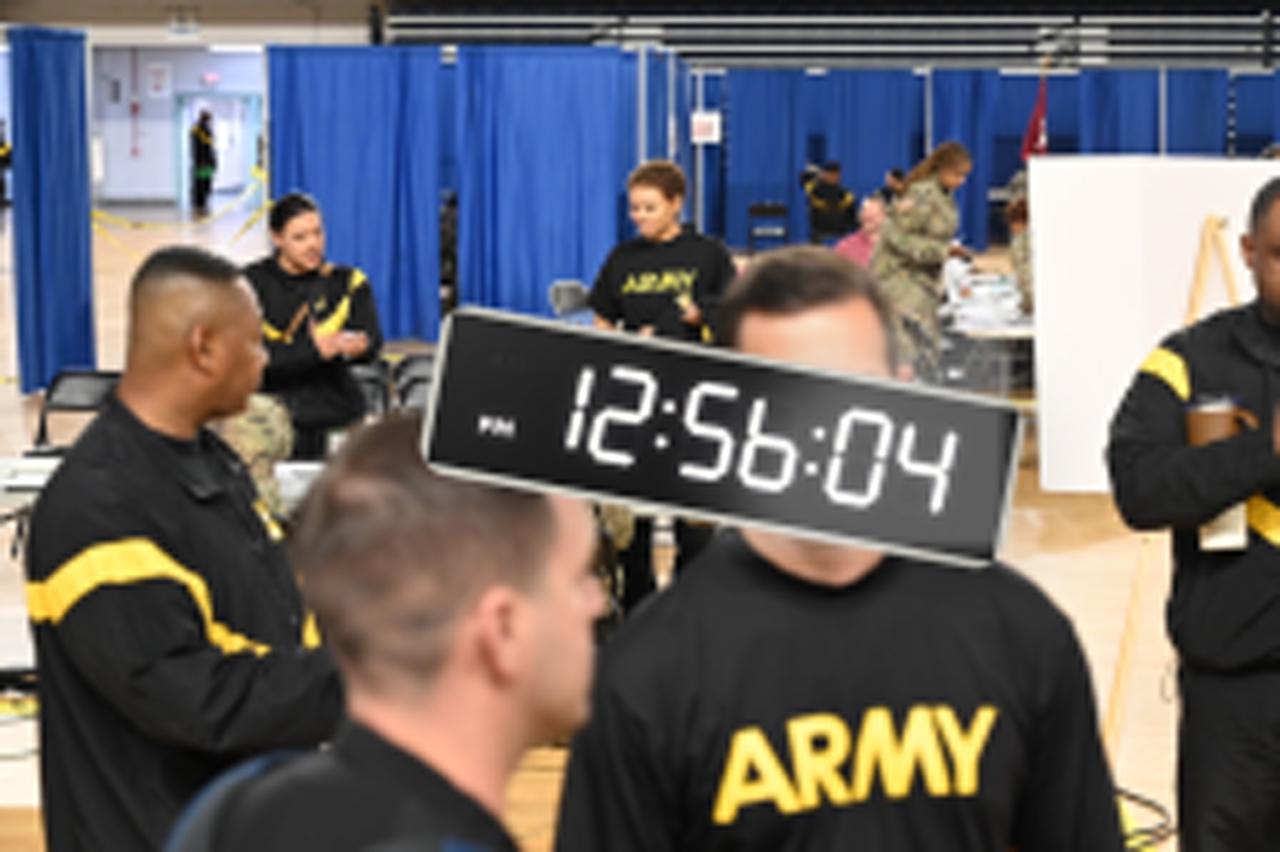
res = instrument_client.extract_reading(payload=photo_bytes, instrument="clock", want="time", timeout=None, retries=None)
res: 12:56:04
